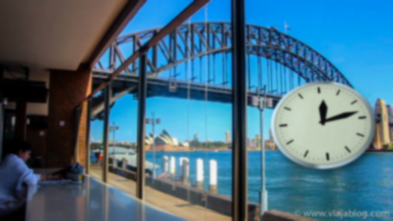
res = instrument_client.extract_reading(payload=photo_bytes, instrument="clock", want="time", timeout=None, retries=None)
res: 12:13
